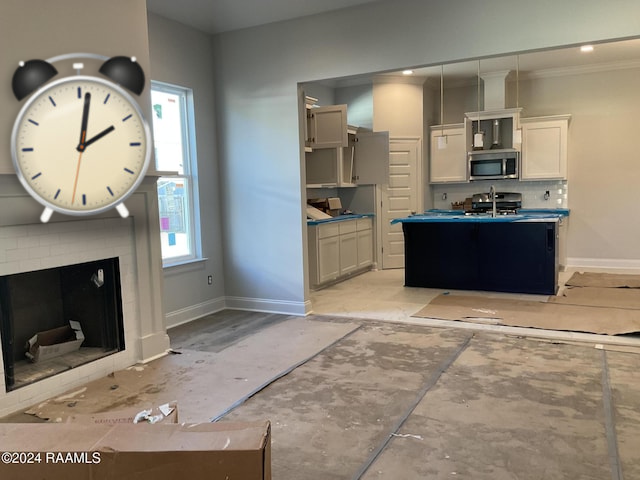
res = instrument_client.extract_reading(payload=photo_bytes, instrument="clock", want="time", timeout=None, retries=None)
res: 2:01:32
